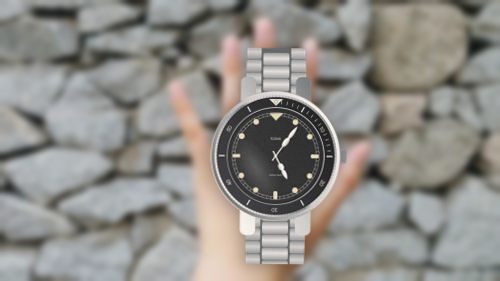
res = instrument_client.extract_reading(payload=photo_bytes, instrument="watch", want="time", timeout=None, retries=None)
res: 5:06
